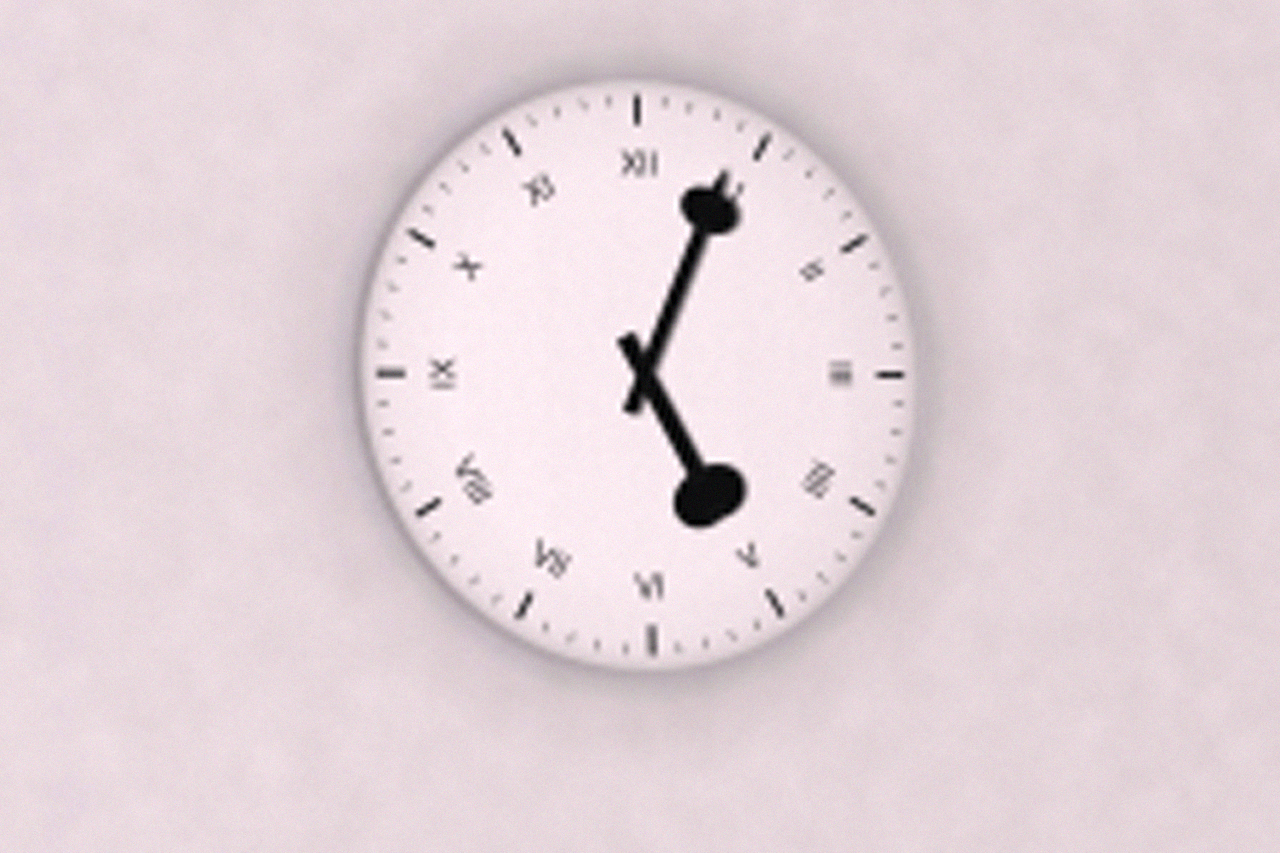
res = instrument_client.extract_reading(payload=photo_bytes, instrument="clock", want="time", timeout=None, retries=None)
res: 5:04
